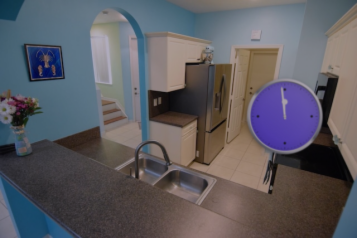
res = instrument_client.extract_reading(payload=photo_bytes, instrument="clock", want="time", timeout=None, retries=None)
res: 11:59
